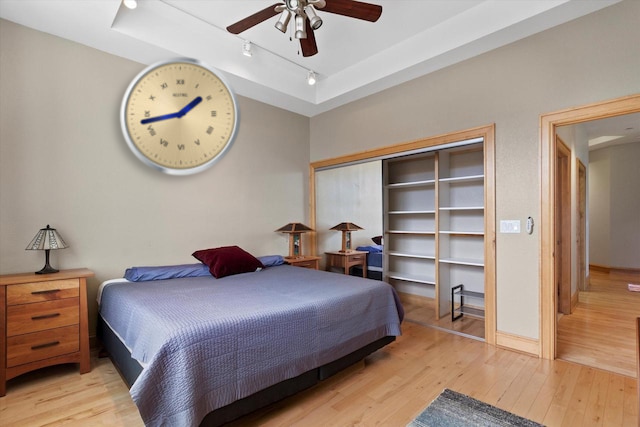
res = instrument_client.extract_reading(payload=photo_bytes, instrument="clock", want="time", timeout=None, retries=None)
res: 1:43
